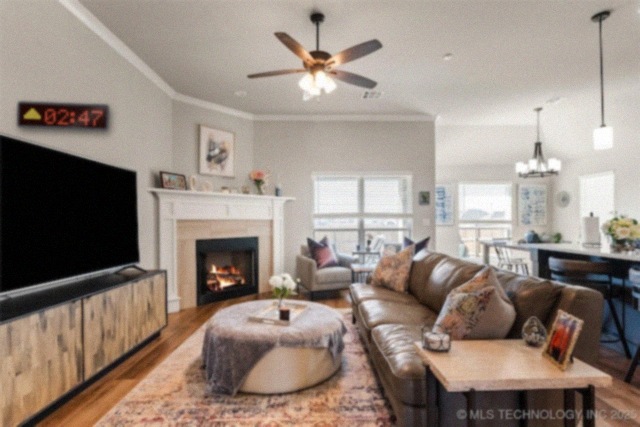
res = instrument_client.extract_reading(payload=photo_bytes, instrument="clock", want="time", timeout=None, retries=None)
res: 2:47
